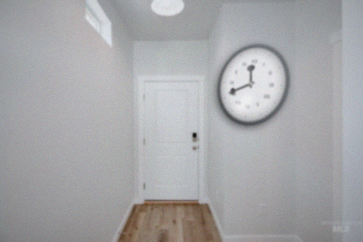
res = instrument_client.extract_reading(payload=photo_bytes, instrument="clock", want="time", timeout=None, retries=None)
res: 11:41
